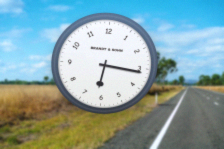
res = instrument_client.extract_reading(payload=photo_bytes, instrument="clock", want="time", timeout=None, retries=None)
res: 6:16
